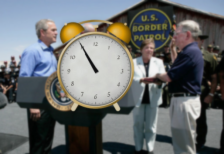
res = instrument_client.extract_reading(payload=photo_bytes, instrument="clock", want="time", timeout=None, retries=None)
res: 10:55
